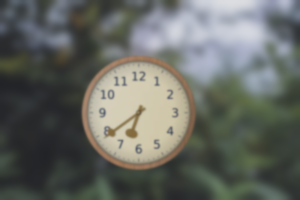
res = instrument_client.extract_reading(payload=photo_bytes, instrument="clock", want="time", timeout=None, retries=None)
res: 6:39
